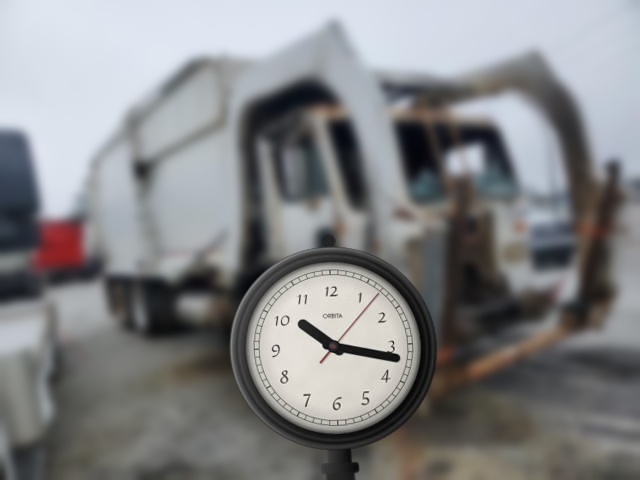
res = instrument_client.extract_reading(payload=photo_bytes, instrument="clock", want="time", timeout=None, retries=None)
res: 10:17:07
